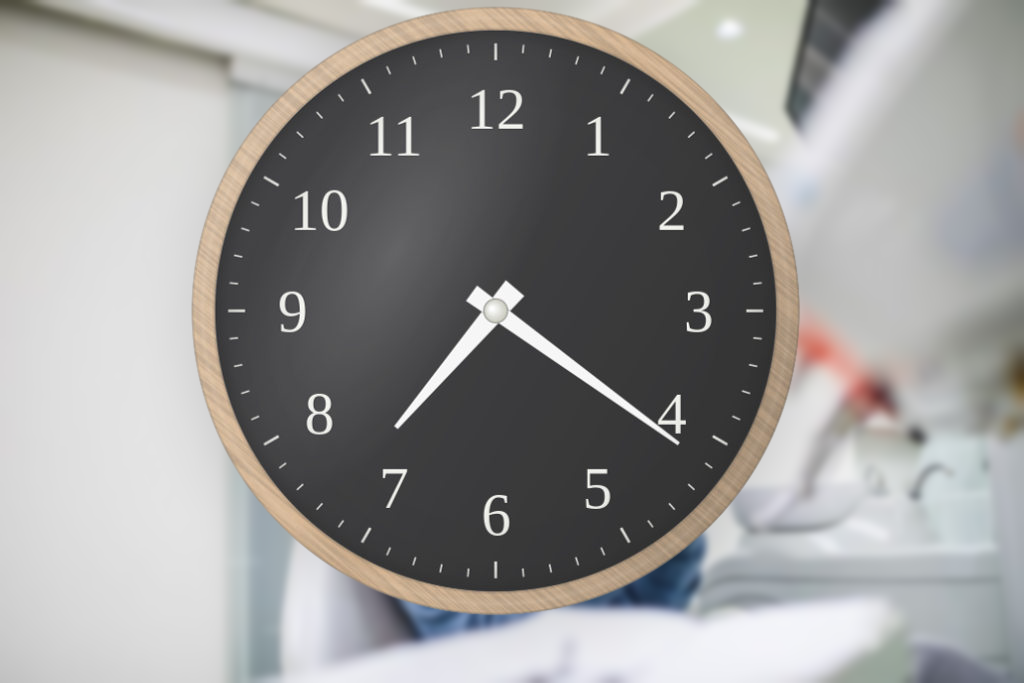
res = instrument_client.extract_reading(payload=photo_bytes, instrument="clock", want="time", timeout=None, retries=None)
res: 7:21
